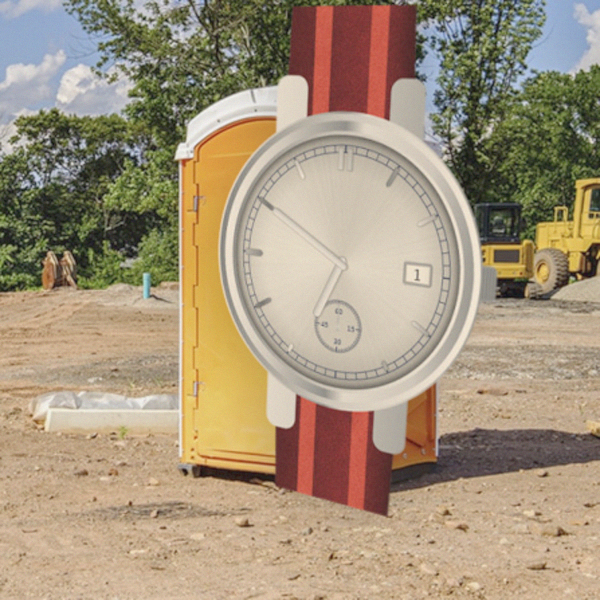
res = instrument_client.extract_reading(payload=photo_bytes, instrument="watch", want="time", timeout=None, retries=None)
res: 6:50
